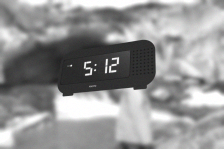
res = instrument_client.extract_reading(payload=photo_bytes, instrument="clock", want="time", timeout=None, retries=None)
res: 5:12
